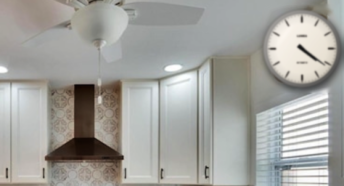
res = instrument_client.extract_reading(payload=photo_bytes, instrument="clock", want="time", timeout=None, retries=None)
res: 4:21
